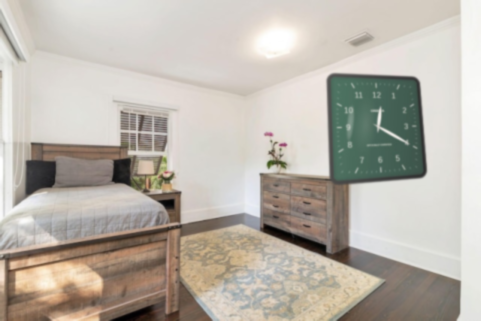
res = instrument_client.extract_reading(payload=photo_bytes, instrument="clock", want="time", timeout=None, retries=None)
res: 12:20
